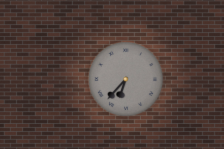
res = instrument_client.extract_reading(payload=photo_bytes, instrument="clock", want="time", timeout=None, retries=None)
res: 6:37
